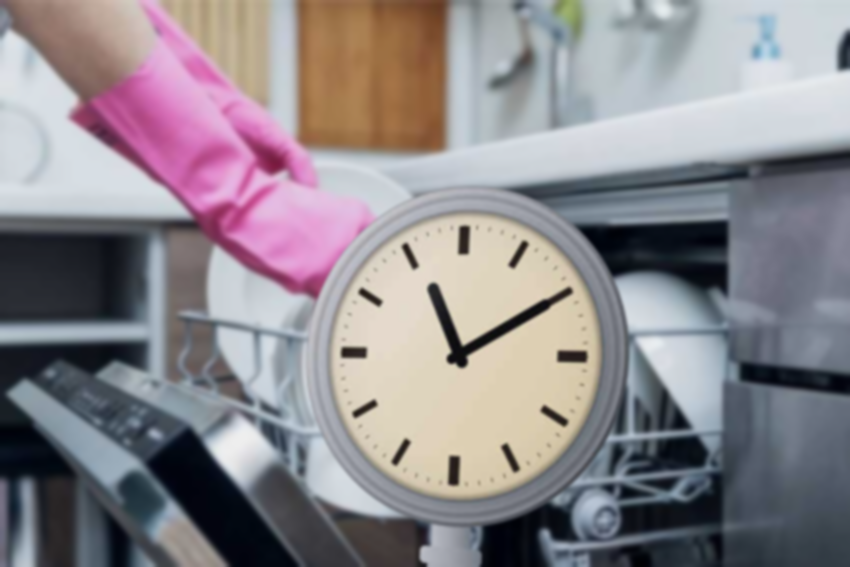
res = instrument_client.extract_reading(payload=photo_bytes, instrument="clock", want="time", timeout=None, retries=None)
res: 11:10
